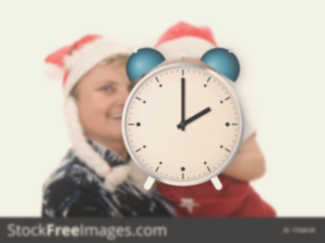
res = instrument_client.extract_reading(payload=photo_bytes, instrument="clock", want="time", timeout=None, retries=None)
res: 2:00
